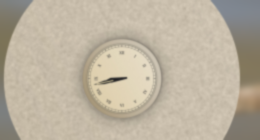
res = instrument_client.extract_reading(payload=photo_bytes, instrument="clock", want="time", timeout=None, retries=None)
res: 8:43
